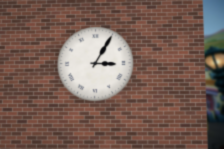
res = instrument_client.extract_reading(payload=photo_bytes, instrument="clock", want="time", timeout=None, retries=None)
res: 3:05
